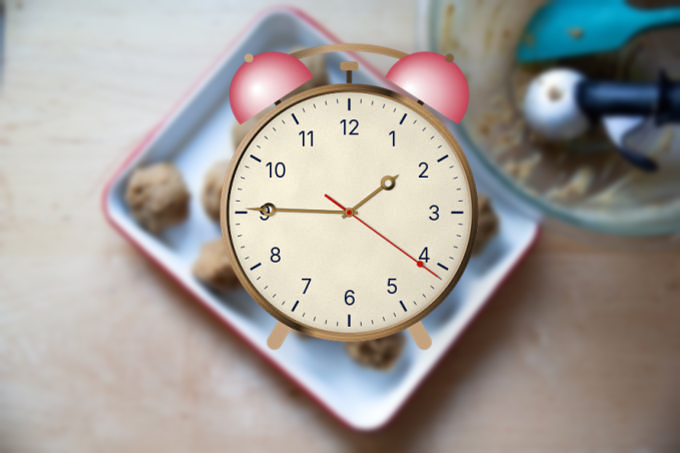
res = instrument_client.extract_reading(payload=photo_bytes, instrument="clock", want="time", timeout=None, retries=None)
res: 1:45:21
